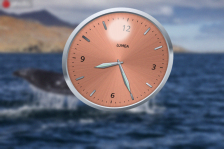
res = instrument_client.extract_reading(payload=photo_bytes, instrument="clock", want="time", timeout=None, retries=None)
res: 8:25
